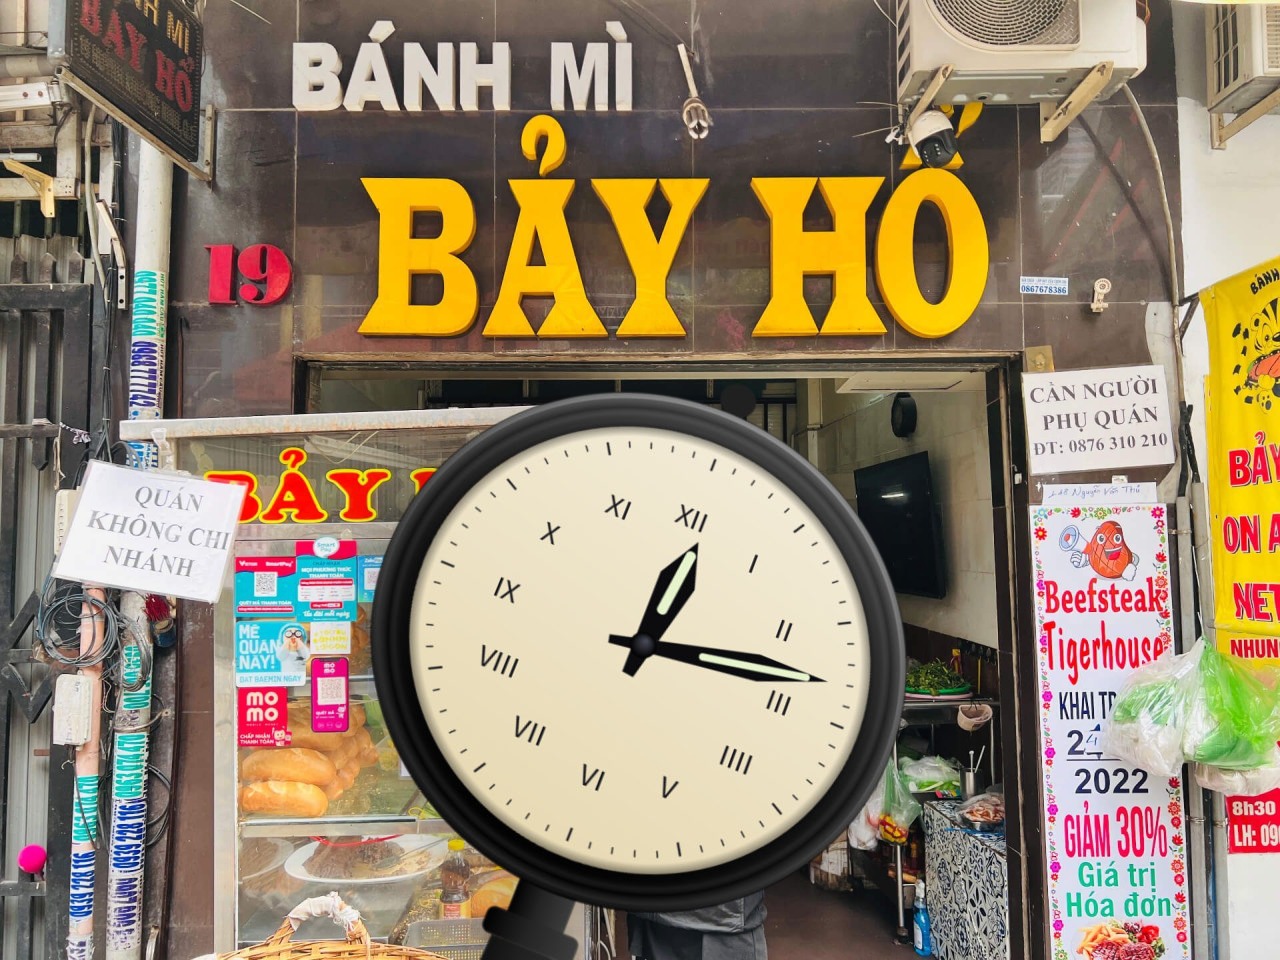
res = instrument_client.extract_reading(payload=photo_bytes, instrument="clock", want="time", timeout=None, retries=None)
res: 12:13
